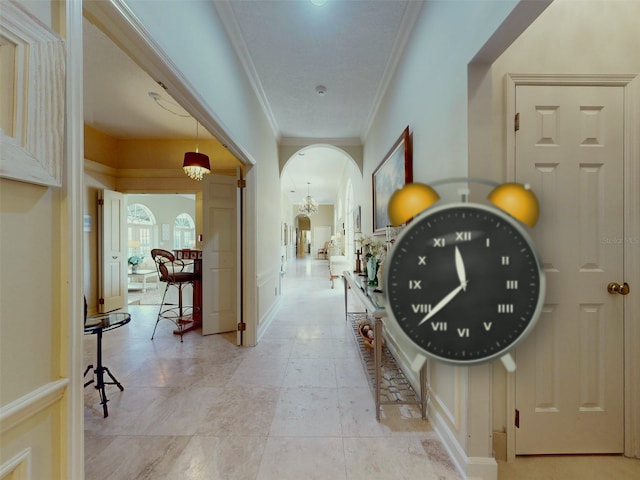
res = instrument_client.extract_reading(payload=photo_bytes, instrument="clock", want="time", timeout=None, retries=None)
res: 11:38
